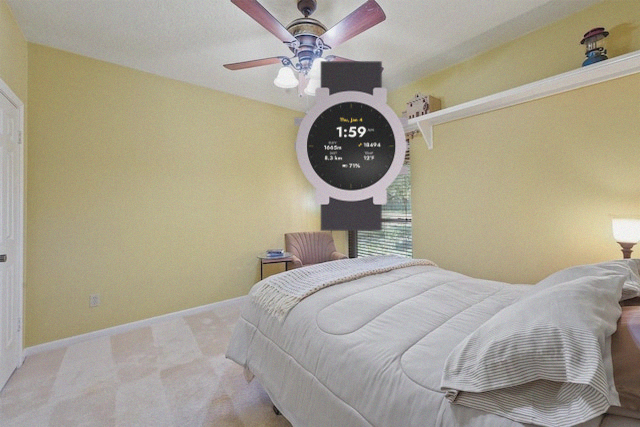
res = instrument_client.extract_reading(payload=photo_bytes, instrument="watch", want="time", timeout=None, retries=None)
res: 1:59
